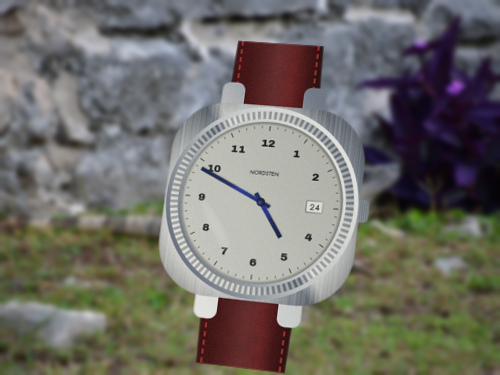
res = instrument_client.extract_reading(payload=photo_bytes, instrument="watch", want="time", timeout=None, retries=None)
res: 4:49
